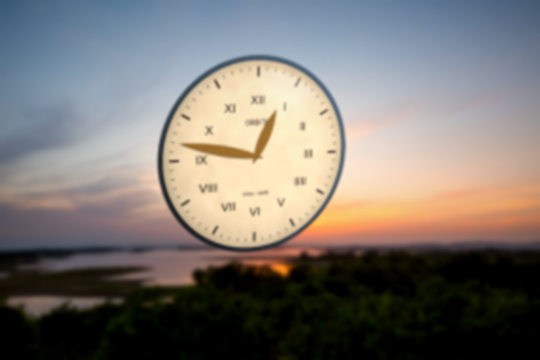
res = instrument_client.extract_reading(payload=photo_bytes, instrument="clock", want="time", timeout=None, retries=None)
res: 12:47
